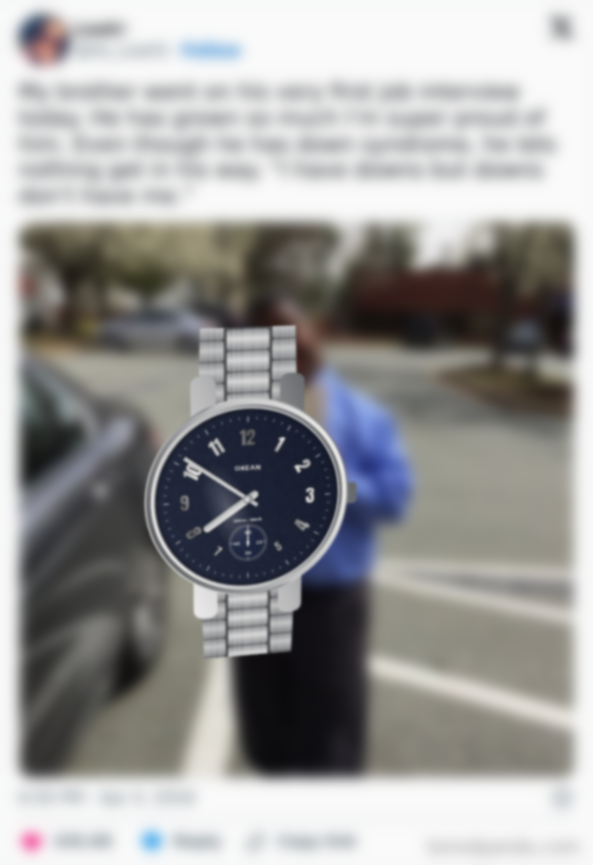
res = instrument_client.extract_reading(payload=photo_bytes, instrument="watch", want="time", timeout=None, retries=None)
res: 7:51
